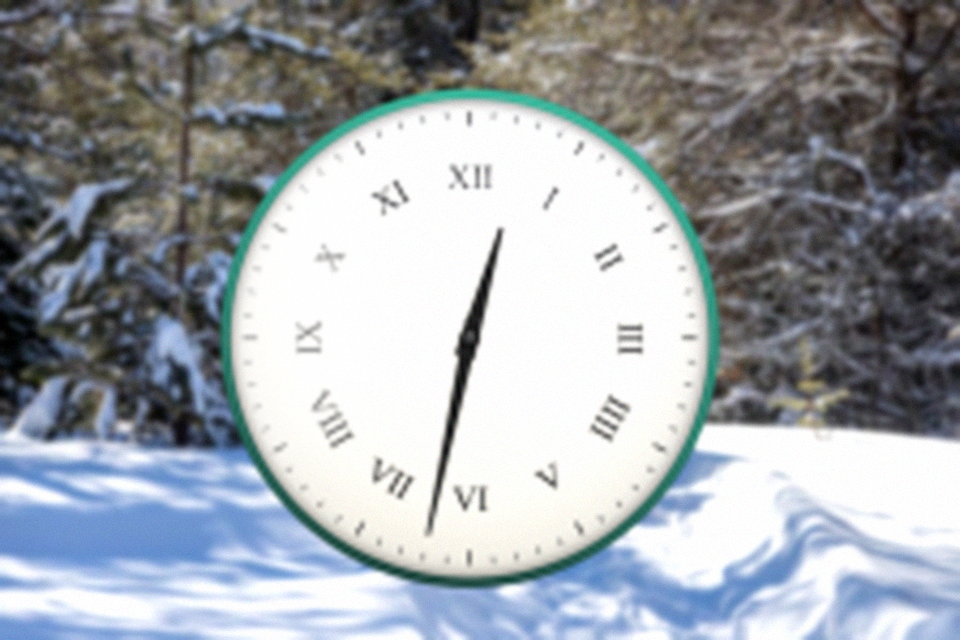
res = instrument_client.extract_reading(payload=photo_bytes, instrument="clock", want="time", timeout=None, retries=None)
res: 12:32
